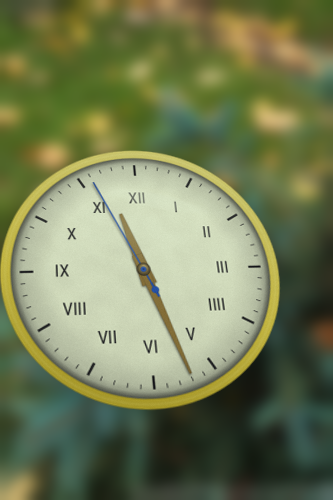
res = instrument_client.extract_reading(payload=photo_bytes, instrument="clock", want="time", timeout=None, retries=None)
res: 11:26:56
